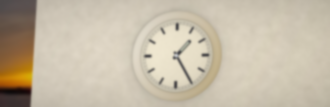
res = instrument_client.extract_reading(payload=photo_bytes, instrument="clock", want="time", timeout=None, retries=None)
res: 1:25
